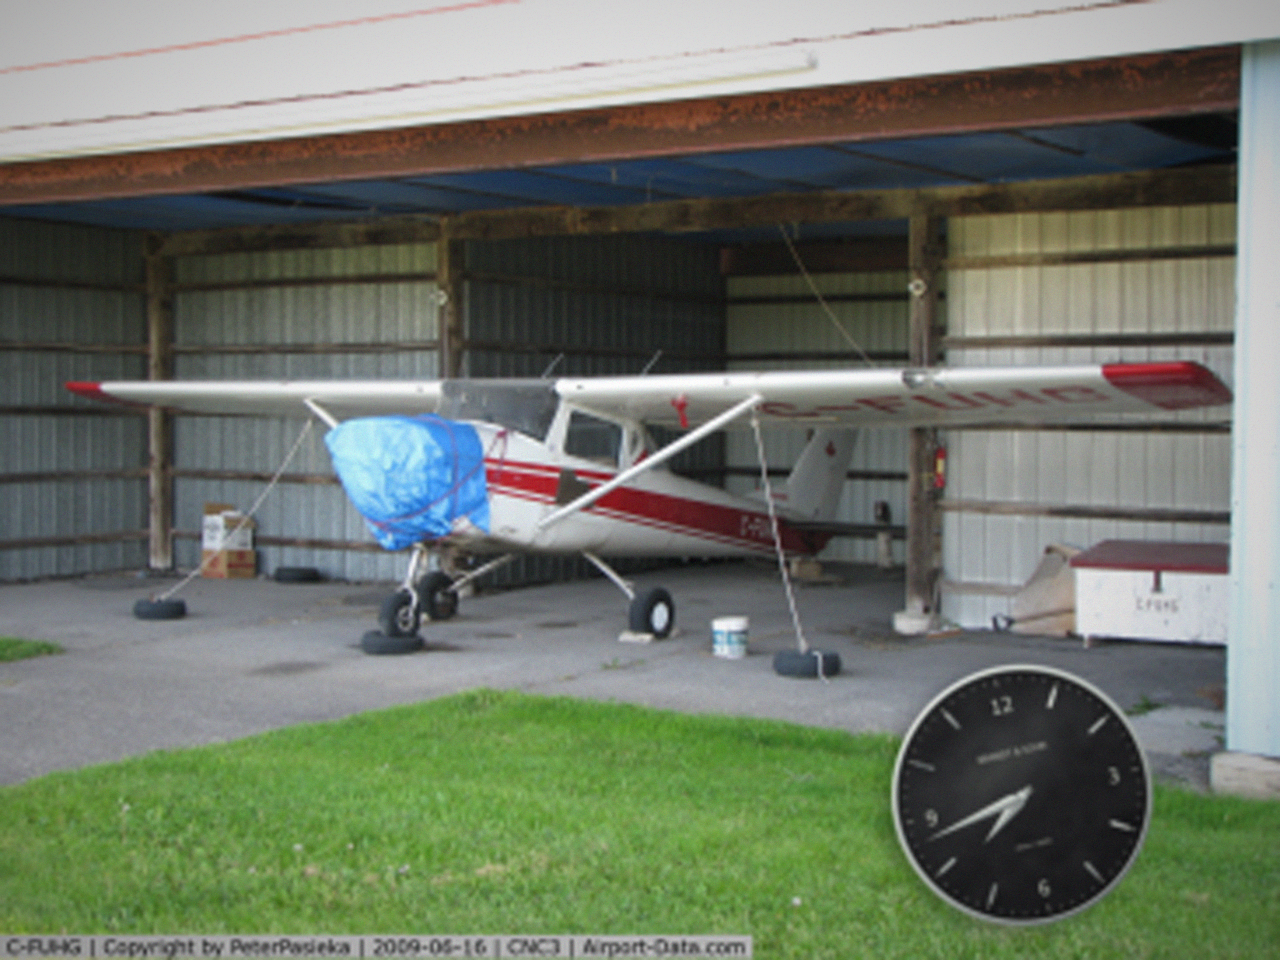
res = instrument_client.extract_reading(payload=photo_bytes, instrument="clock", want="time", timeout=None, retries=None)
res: 7:43
